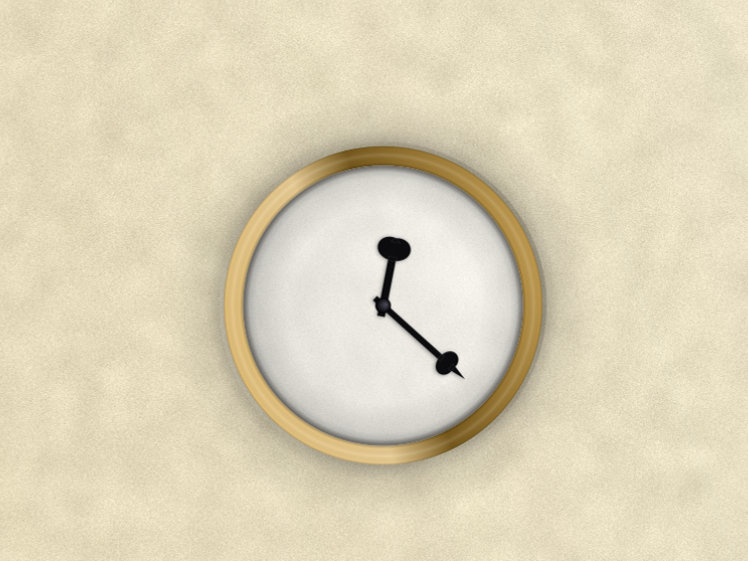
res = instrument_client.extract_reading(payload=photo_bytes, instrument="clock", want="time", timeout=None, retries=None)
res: 12:22
